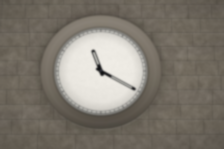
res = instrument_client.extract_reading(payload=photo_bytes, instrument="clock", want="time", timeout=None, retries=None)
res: 11:20
